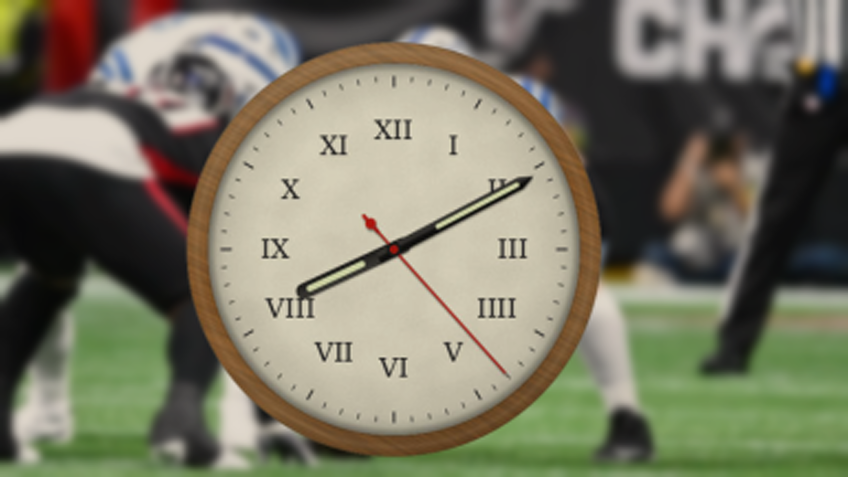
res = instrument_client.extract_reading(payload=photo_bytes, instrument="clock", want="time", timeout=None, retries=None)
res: 8:10:23
